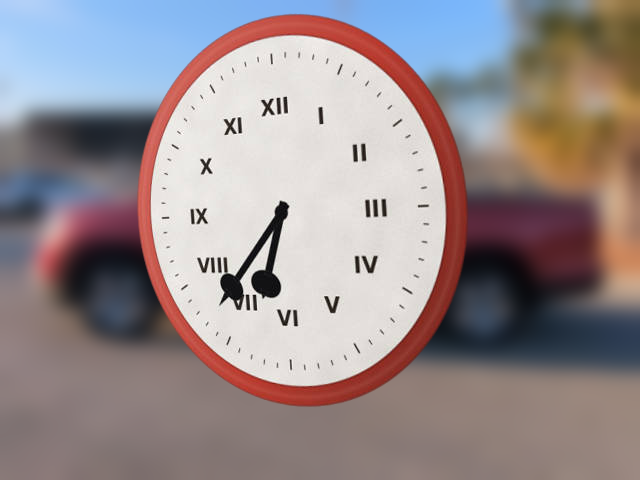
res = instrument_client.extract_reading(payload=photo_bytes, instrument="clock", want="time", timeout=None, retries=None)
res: 6:37
